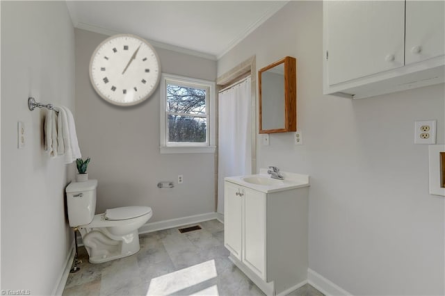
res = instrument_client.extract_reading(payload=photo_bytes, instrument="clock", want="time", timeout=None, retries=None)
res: 1:05
